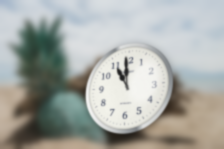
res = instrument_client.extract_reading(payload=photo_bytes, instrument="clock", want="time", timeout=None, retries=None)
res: 10:59
